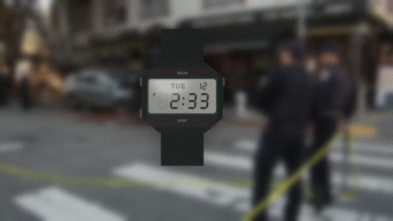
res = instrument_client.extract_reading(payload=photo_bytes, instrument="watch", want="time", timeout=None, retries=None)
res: 2:33
